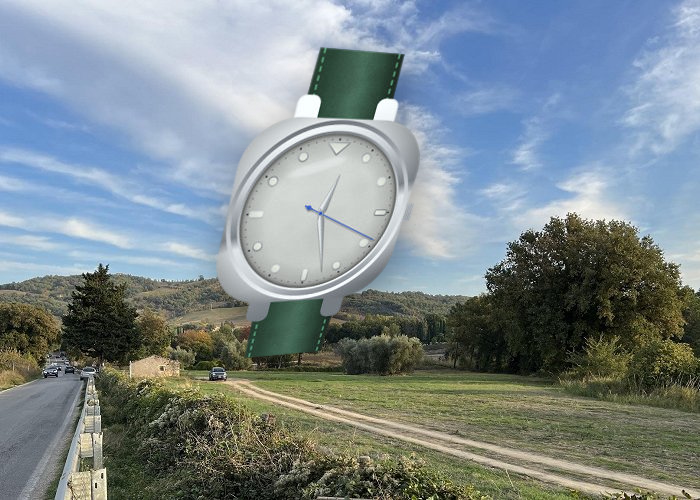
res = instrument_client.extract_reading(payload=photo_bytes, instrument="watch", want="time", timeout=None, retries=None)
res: 12:27:19
